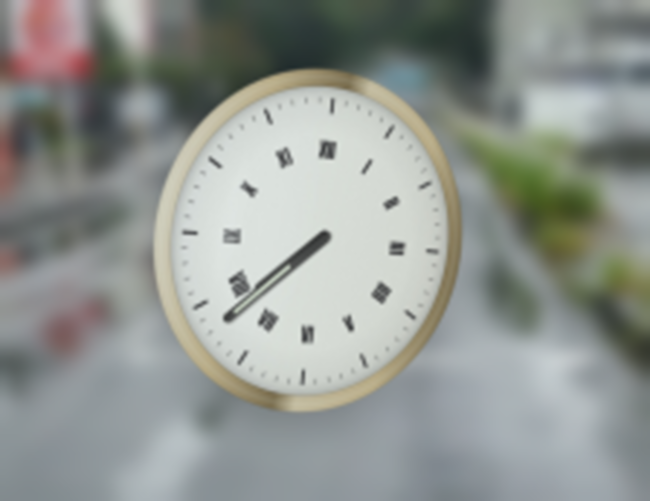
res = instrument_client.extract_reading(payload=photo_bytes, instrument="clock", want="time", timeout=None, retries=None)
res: 7:38
